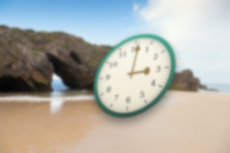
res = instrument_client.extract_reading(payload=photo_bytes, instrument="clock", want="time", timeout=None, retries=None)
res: 3:01
